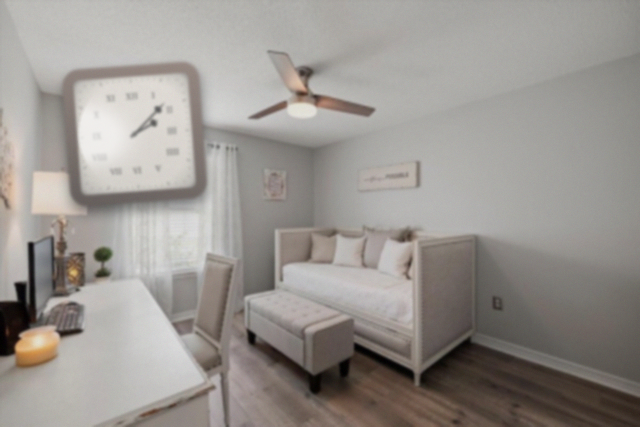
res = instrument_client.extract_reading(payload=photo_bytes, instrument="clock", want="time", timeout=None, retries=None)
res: 2:08
